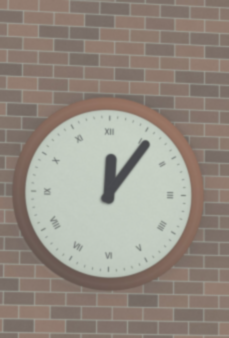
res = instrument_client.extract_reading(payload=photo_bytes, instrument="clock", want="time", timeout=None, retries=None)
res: 12:06
